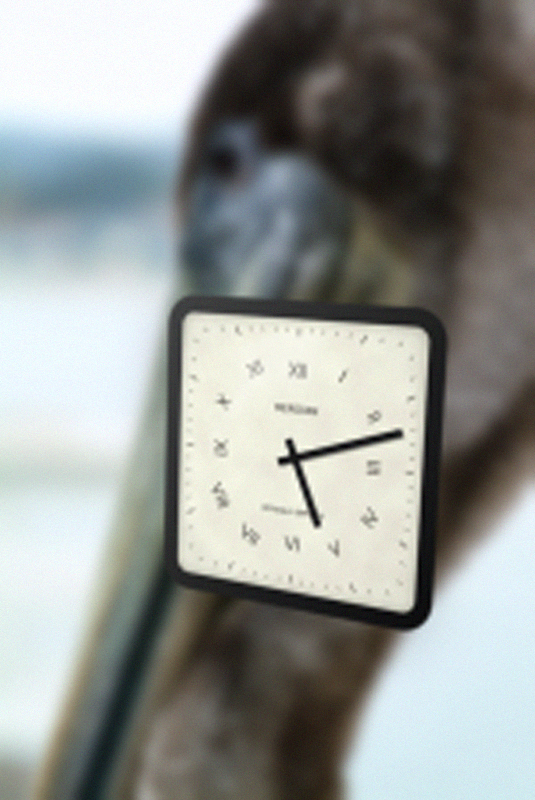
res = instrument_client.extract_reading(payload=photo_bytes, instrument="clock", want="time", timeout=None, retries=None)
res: 5:12
